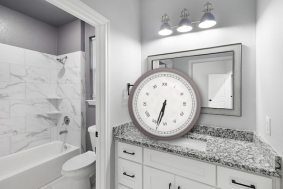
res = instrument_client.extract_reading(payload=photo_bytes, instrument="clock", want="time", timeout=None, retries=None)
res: 6:33
